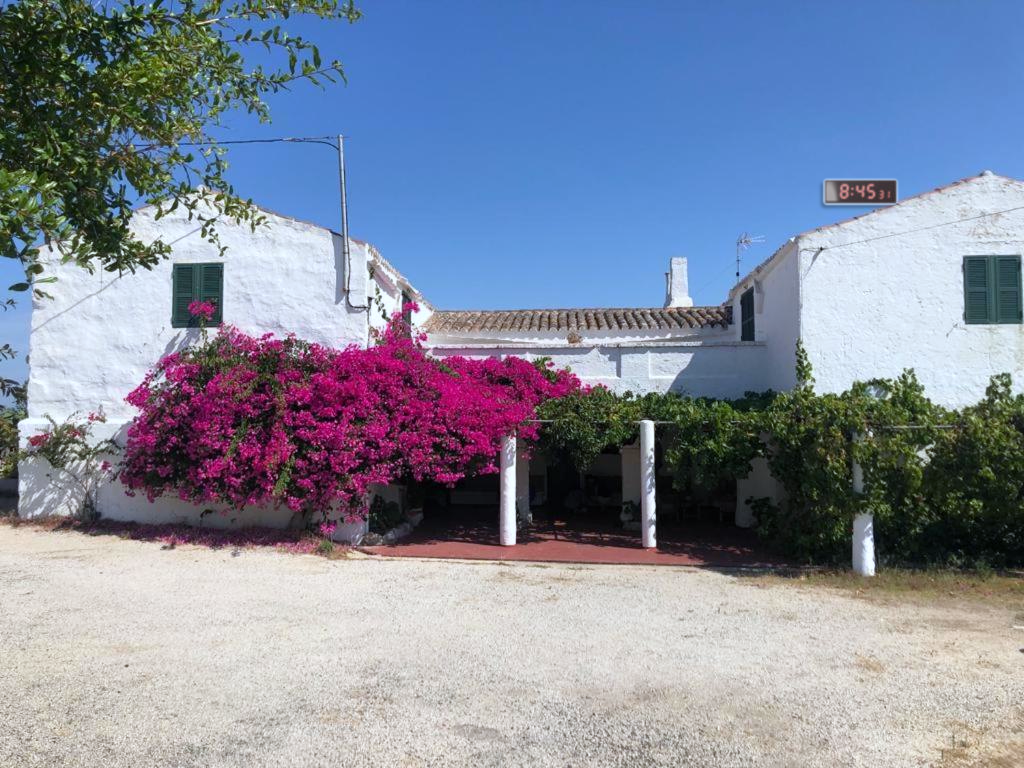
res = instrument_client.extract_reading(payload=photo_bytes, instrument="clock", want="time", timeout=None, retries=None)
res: 8:45
